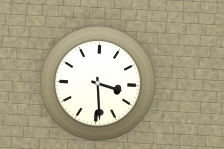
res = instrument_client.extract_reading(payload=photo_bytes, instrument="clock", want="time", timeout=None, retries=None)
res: 3:29
